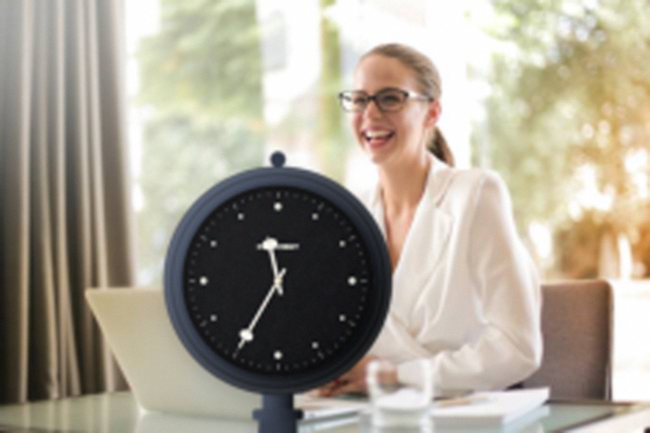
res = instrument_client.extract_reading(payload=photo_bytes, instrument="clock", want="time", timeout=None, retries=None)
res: 11:35
